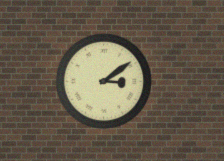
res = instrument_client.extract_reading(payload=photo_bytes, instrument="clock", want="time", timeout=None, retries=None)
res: 3:09
